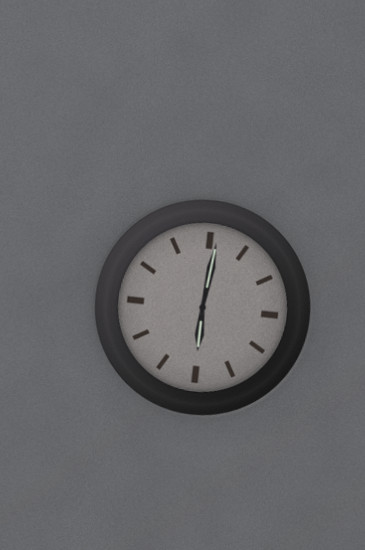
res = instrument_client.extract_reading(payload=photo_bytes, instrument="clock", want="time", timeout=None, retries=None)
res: 6:01
